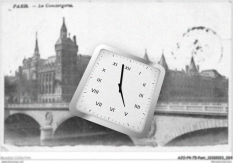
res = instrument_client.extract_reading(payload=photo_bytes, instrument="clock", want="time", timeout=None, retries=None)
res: 4:58
